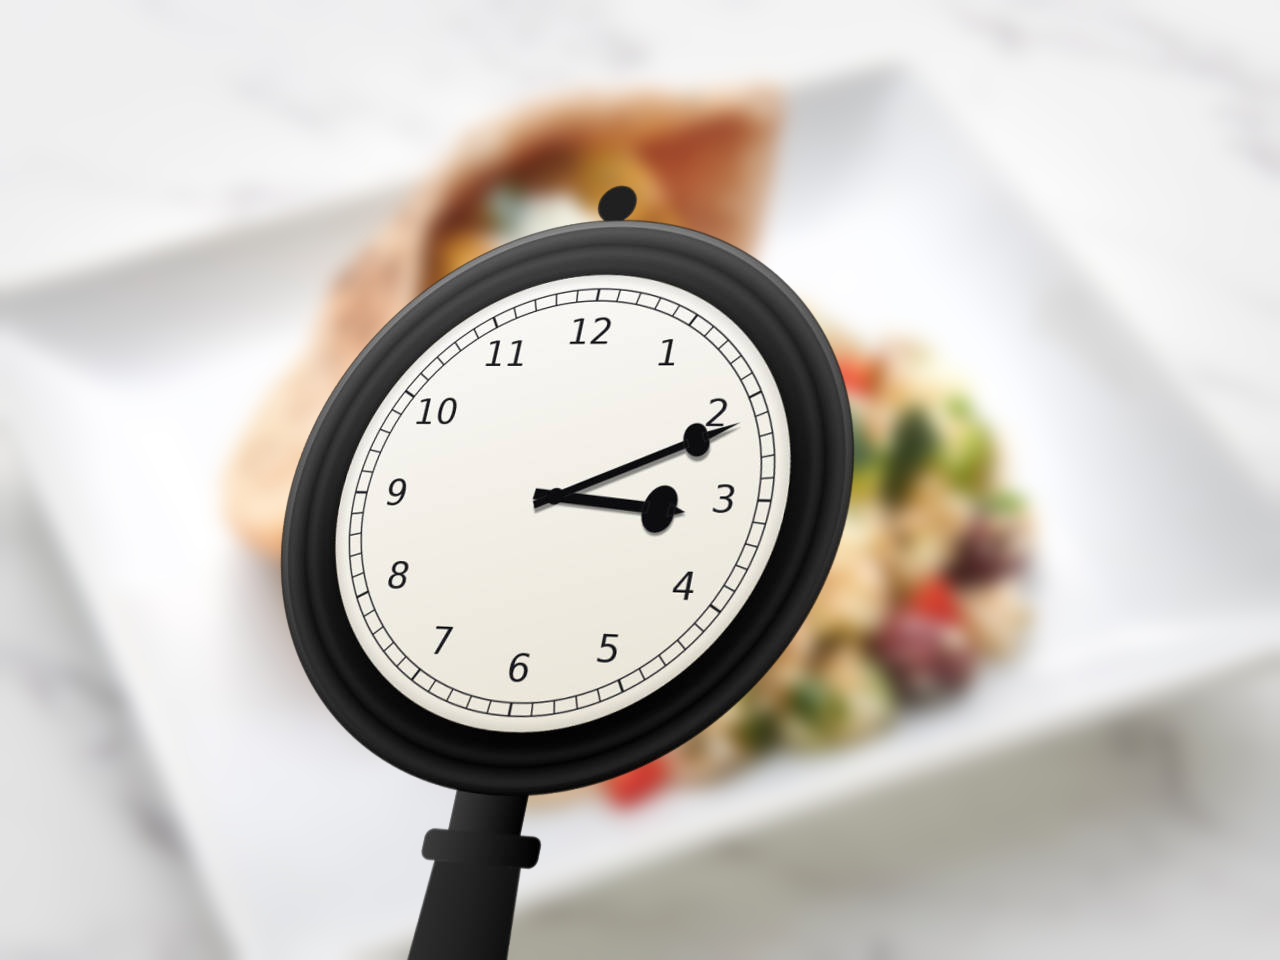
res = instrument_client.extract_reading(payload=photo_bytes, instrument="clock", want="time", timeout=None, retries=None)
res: 3:11
